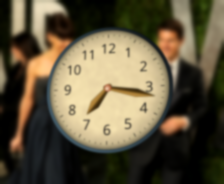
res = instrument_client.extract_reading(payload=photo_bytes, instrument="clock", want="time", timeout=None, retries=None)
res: 7:17
